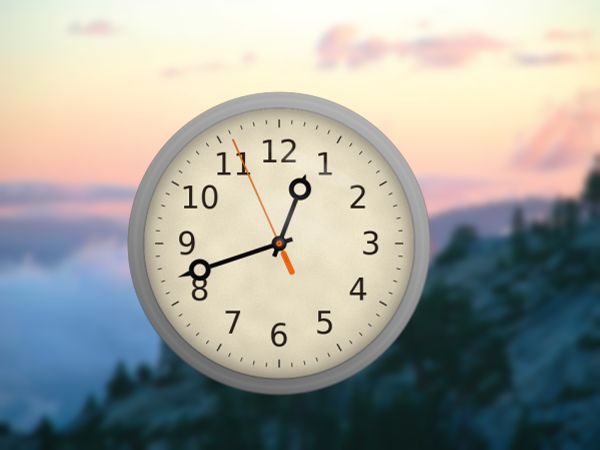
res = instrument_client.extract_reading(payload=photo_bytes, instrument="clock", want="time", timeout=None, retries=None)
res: 12:41:56
